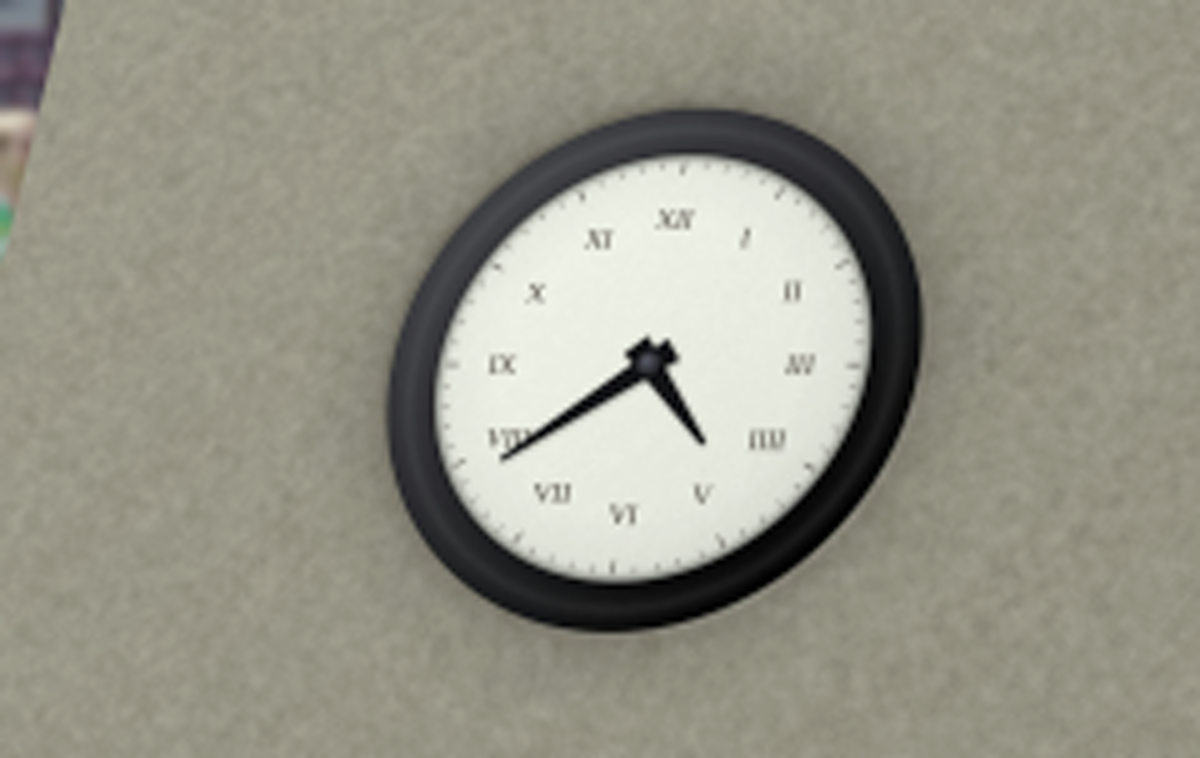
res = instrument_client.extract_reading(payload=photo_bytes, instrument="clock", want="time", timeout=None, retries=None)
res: 4:39
